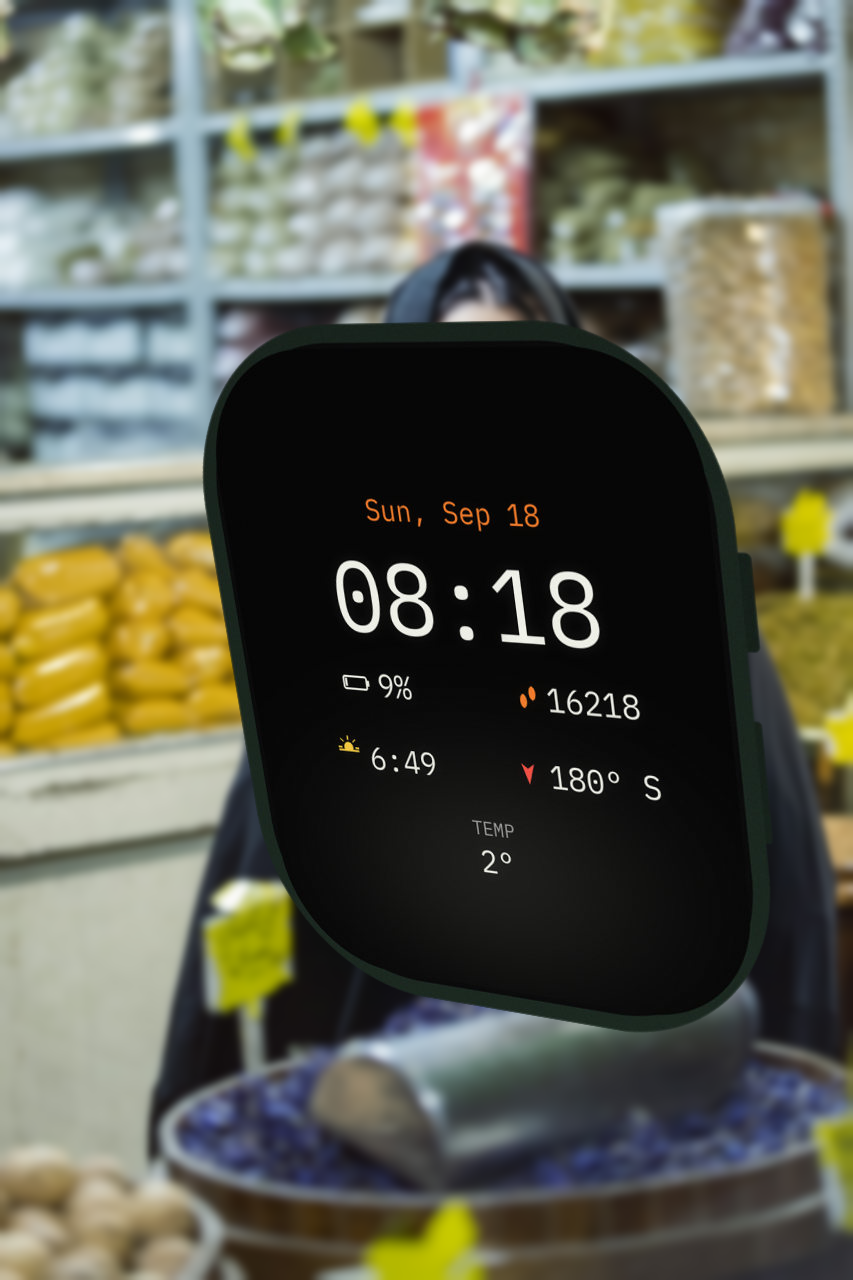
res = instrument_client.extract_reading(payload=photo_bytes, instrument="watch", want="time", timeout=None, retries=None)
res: 8:18
